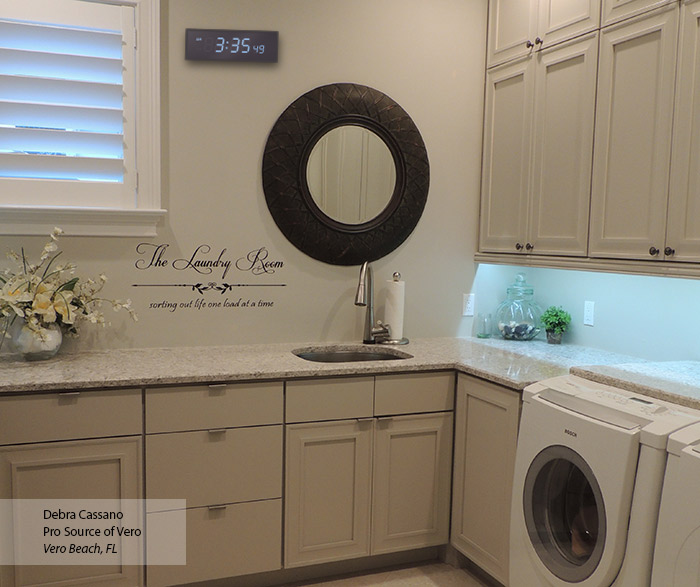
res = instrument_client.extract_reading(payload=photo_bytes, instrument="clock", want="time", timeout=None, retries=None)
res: 3:35:49
